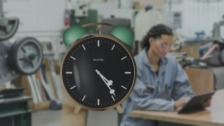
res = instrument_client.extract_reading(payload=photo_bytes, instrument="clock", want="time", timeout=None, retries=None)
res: 4:24
